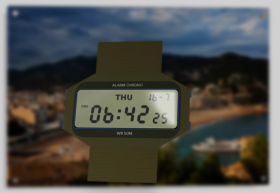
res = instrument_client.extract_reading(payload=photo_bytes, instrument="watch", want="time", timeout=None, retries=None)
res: 6:42:25
